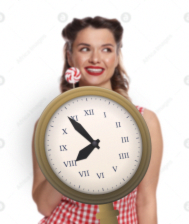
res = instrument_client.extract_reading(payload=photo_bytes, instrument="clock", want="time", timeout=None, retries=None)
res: 7:54
